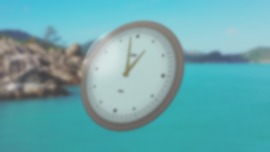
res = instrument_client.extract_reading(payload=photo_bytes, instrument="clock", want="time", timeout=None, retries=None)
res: 12:58
